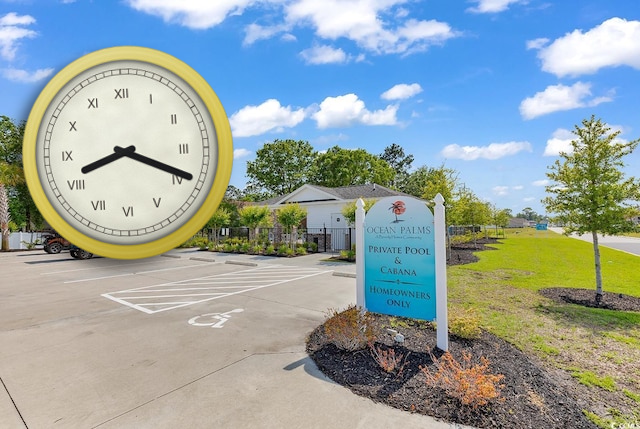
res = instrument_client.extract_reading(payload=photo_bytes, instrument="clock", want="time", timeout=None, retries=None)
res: 8:19
